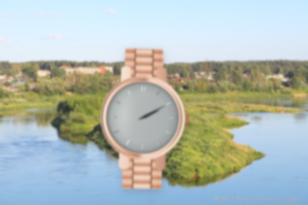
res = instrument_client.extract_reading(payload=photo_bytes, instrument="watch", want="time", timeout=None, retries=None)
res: 2:10
